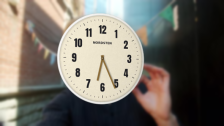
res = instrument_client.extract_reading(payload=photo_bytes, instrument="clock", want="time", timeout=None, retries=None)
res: 6:26
